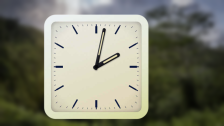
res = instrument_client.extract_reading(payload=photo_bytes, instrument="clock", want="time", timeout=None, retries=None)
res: 2:02
